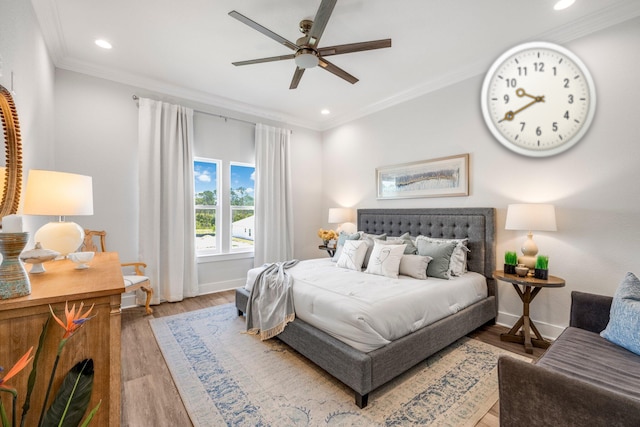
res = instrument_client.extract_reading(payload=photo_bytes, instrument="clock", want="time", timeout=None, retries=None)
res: 9:40
